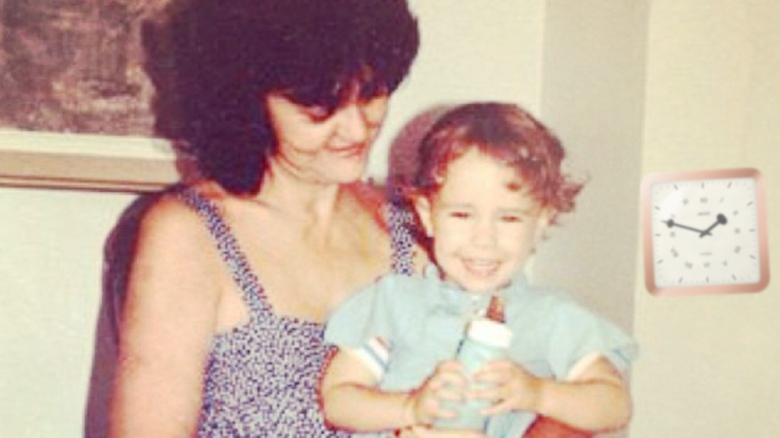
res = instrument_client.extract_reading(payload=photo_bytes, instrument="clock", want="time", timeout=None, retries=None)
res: 1:48
